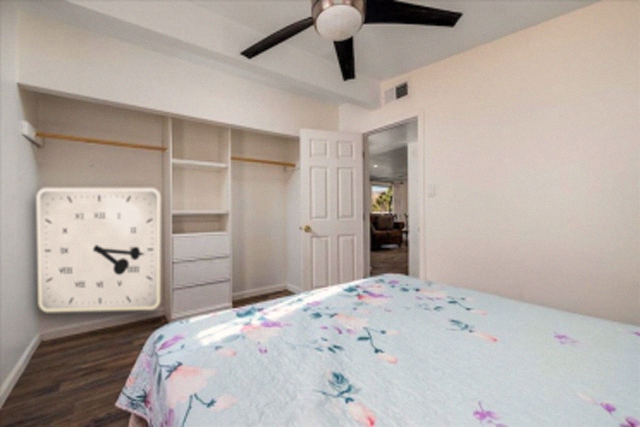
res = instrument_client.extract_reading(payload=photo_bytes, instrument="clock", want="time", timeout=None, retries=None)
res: 4:16
